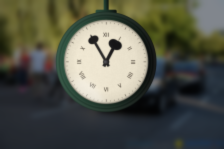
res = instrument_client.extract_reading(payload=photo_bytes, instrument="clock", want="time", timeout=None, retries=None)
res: 12:55
